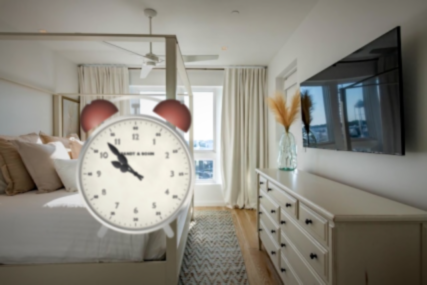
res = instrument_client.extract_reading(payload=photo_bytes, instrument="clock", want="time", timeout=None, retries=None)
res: 9:53
